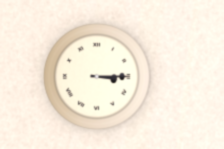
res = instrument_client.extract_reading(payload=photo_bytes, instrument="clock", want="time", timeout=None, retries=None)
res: 3:15
